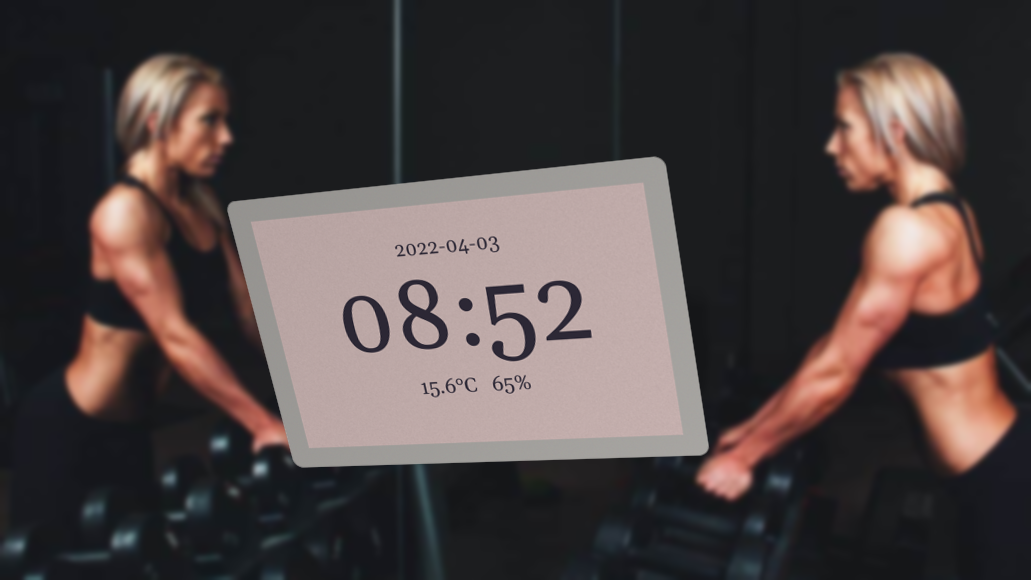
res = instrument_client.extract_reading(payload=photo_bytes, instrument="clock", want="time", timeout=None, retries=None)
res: 8:52
